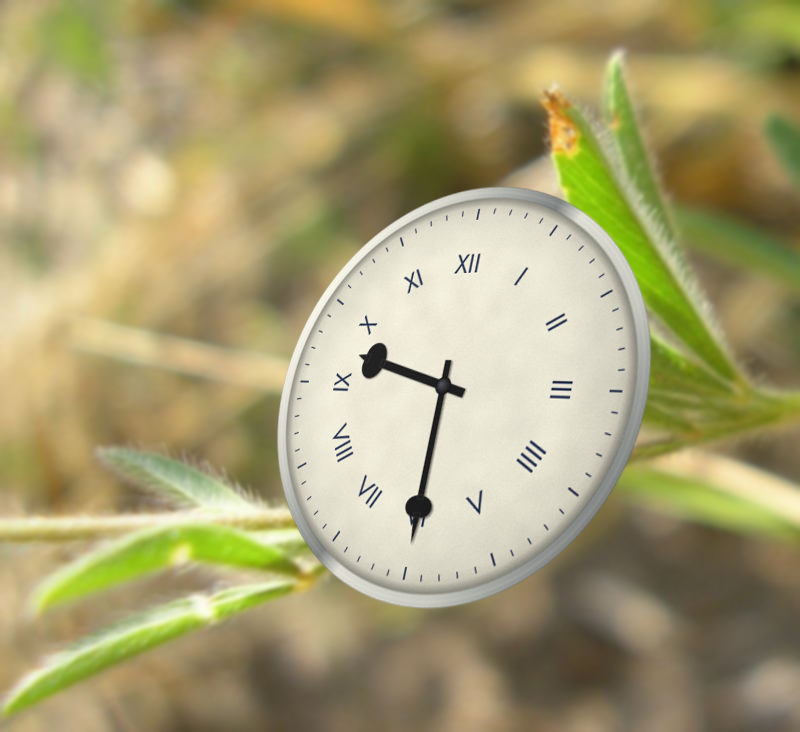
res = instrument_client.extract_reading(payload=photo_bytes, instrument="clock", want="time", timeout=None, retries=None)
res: 9:30
